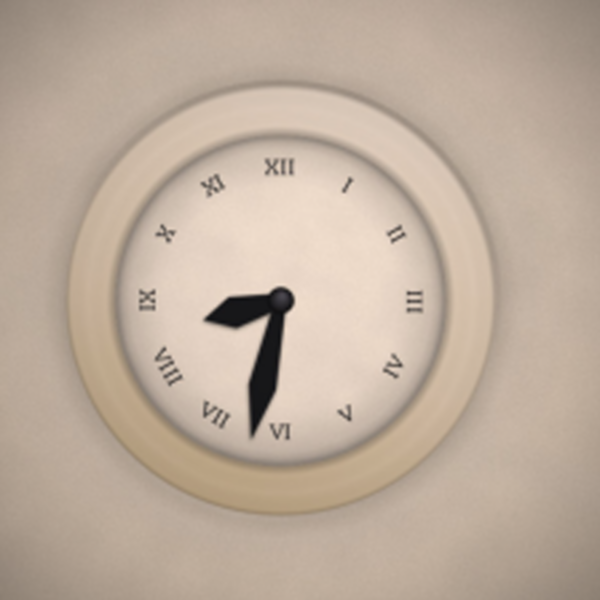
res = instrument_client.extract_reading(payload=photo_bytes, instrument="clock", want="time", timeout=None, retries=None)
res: 8:32
